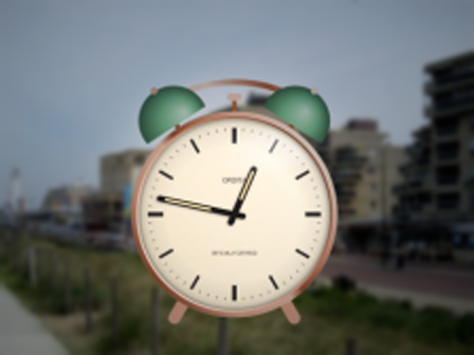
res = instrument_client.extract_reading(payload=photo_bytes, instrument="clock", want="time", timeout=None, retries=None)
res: 12:47
